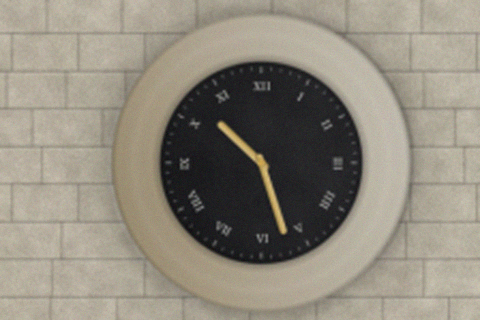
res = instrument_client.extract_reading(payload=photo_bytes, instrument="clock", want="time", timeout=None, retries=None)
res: 10:27
